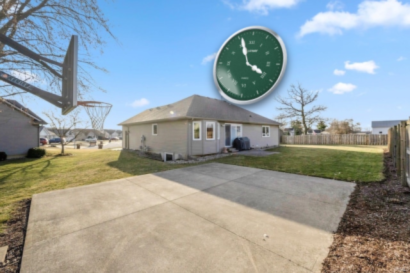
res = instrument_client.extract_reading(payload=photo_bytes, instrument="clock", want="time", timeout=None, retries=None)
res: 3:56
